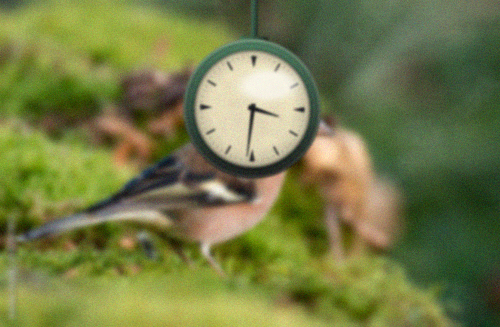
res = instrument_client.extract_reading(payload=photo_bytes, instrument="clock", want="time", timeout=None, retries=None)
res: 3:31
